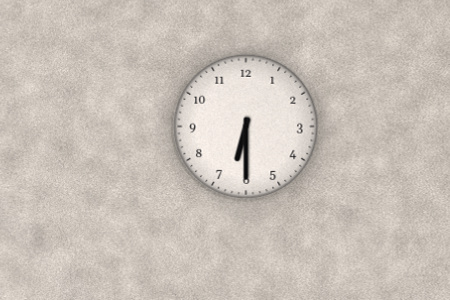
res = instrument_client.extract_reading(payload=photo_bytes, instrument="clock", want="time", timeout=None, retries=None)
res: 6:30
